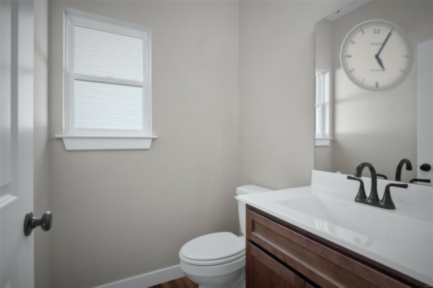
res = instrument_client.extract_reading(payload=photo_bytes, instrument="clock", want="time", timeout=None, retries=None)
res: 5:05
